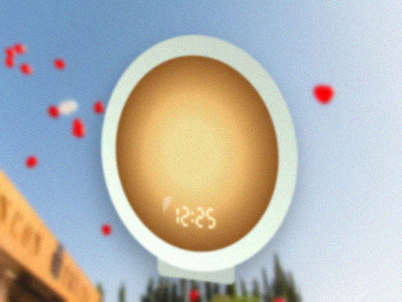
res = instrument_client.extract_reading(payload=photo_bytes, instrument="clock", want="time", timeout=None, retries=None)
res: 12:25
